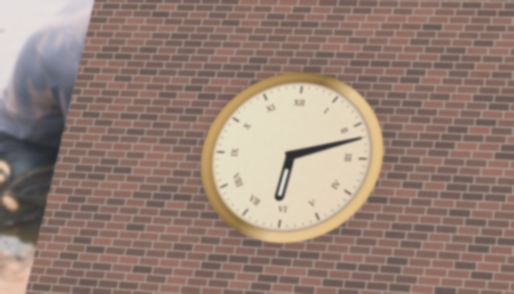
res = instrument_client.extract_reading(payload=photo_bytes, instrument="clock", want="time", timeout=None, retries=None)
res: 6:12
